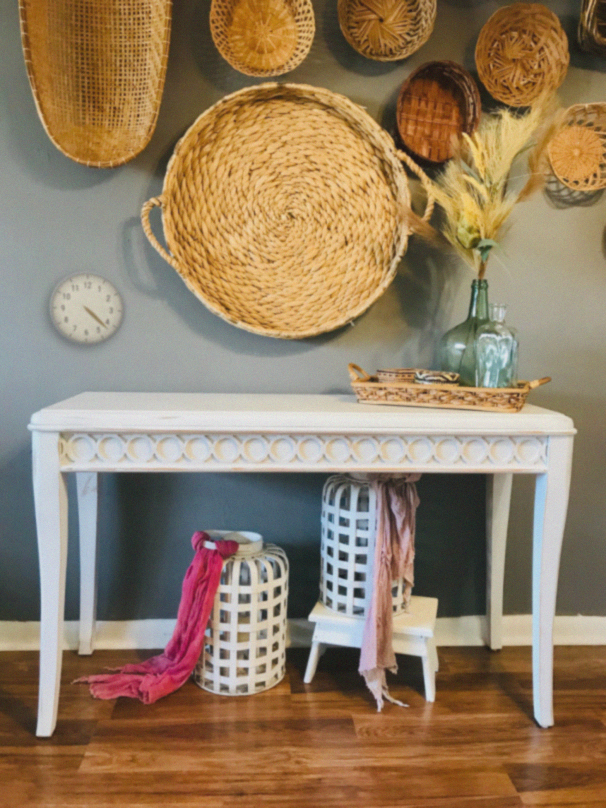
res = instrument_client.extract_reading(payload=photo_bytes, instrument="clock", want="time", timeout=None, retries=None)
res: 4:22
